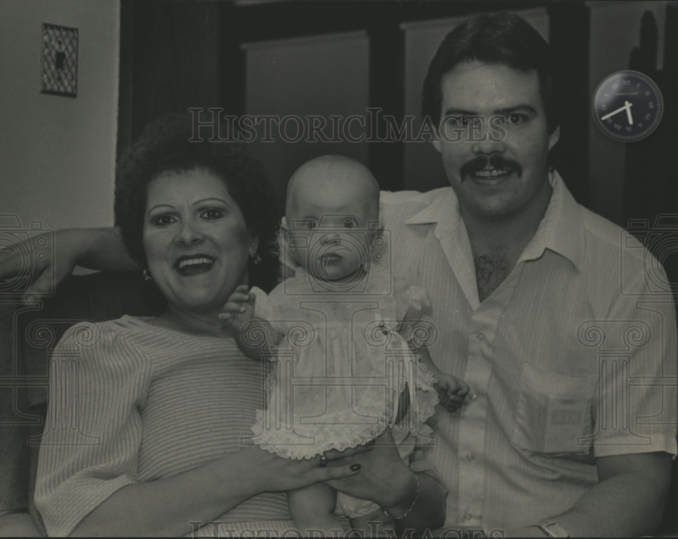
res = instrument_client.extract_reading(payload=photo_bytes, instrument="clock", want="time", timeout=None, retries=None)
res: 5:41
